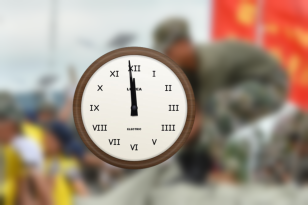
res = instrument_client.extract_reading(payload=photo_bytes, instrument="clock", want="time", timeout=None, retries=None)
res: 11:59
